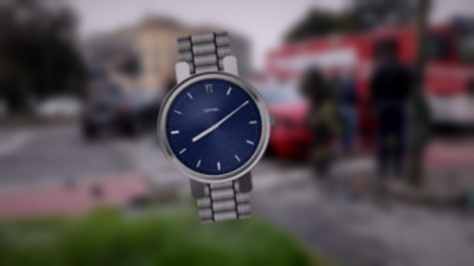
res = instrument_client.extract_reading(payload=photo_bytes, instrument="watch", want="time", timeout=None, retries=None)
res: 8:10
